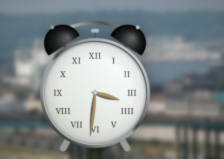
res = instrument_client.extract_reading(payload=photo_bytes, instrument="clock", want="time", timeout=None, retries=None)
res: 3:31
